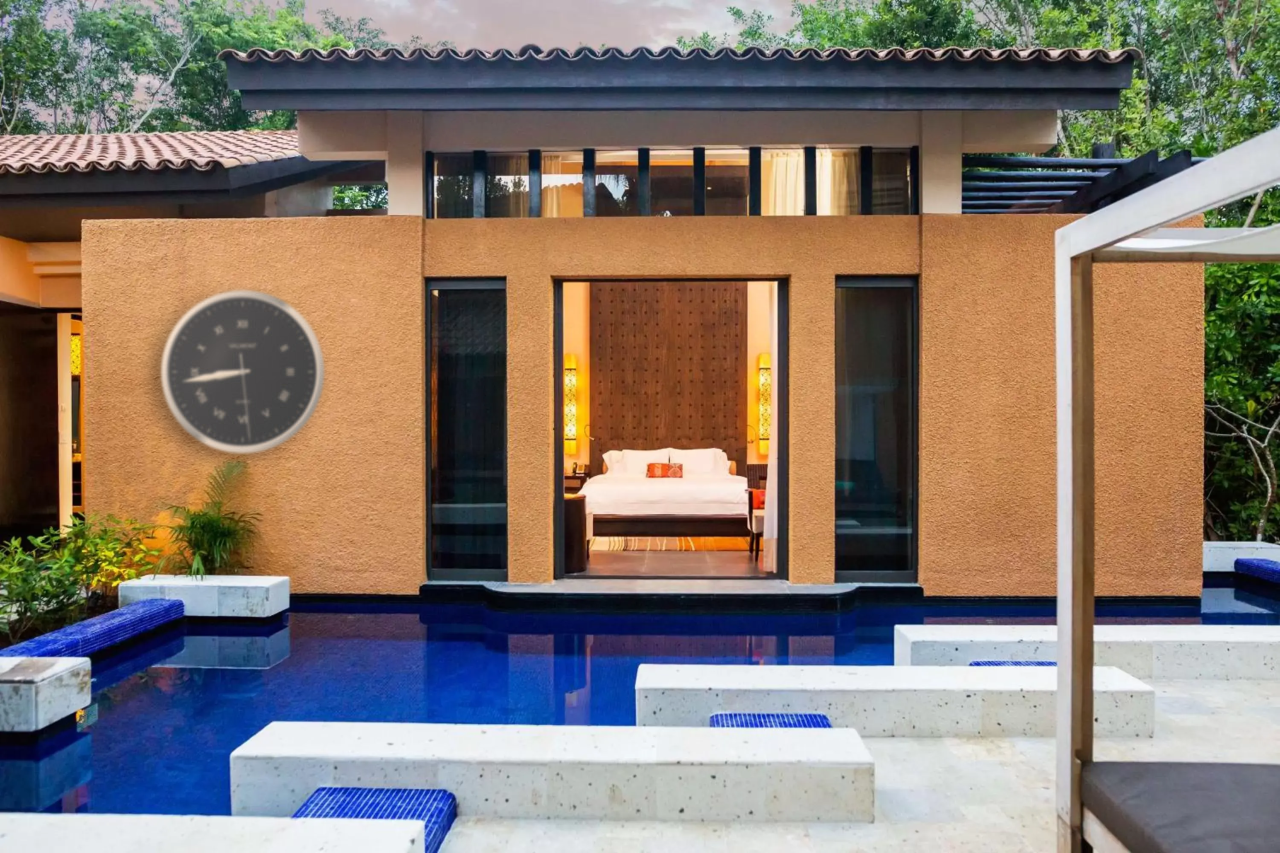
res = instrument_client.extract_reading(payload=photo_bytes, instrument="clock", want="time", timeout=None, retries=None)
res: 8:43:29
